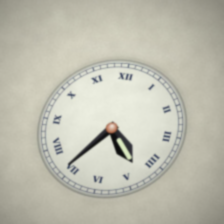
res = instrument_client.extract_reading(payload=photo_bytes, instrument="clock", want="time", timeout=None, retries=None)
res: 4:36
